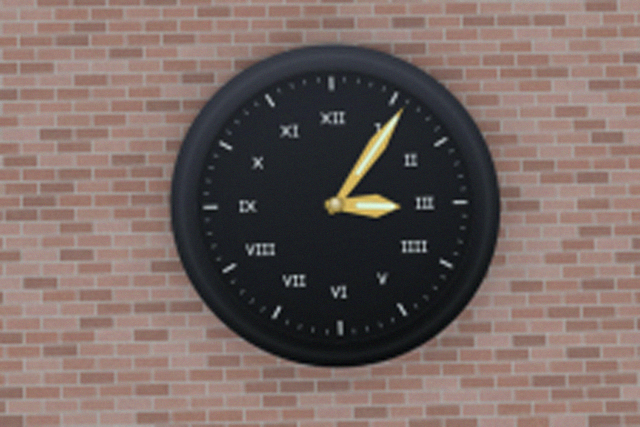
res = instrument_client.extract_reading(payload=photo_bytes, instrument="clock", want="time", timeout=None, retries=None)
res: 3:06
